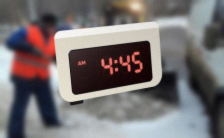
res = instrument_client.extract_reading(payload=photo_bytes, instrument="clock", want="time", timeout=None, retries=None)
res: 4:45
